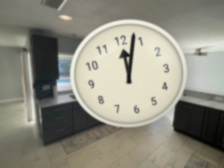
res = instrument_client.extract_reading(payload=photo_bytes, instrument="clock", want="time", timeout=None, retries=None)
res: 12:03
